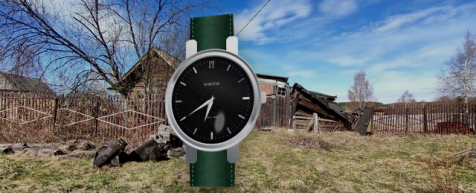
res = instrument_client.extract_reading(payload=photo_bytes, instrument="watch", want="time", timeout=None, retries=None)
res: 6:40
